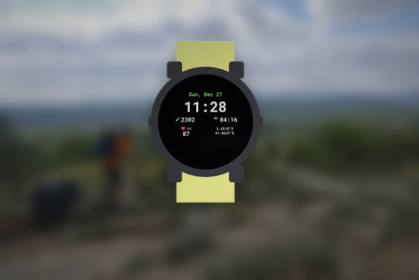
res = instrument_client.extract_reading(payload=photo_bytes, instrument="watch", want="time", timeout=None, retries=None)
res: 11:28
